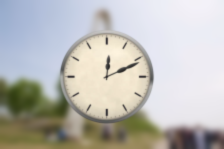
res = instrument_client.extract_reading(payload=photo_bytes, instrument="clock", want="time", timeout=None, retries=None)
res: 12:11
